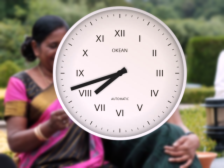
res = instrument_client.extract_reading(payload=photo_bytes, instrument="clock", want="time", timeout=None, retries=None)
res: 7:42
